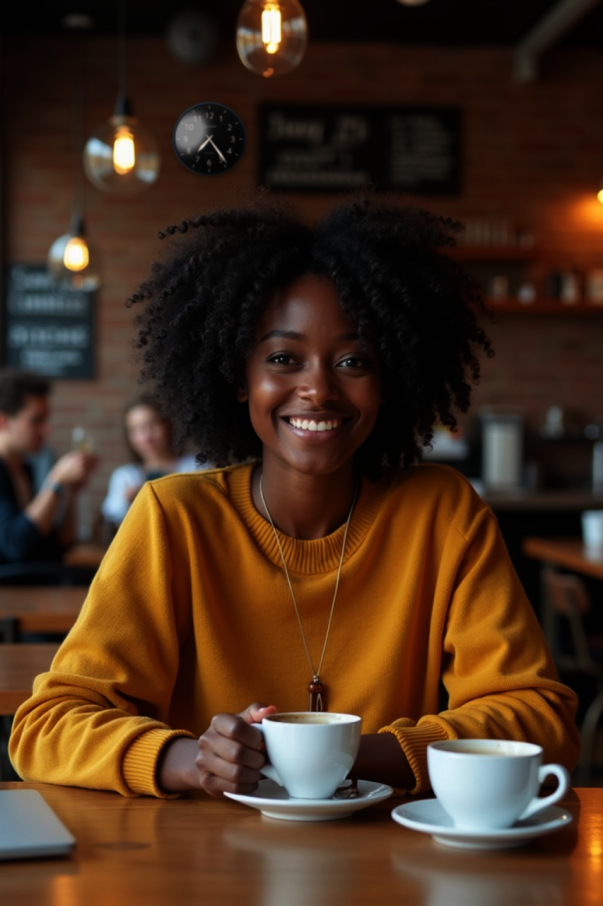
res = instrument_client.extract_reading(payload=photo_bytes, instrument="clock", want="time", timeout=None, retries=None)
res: 7:24
